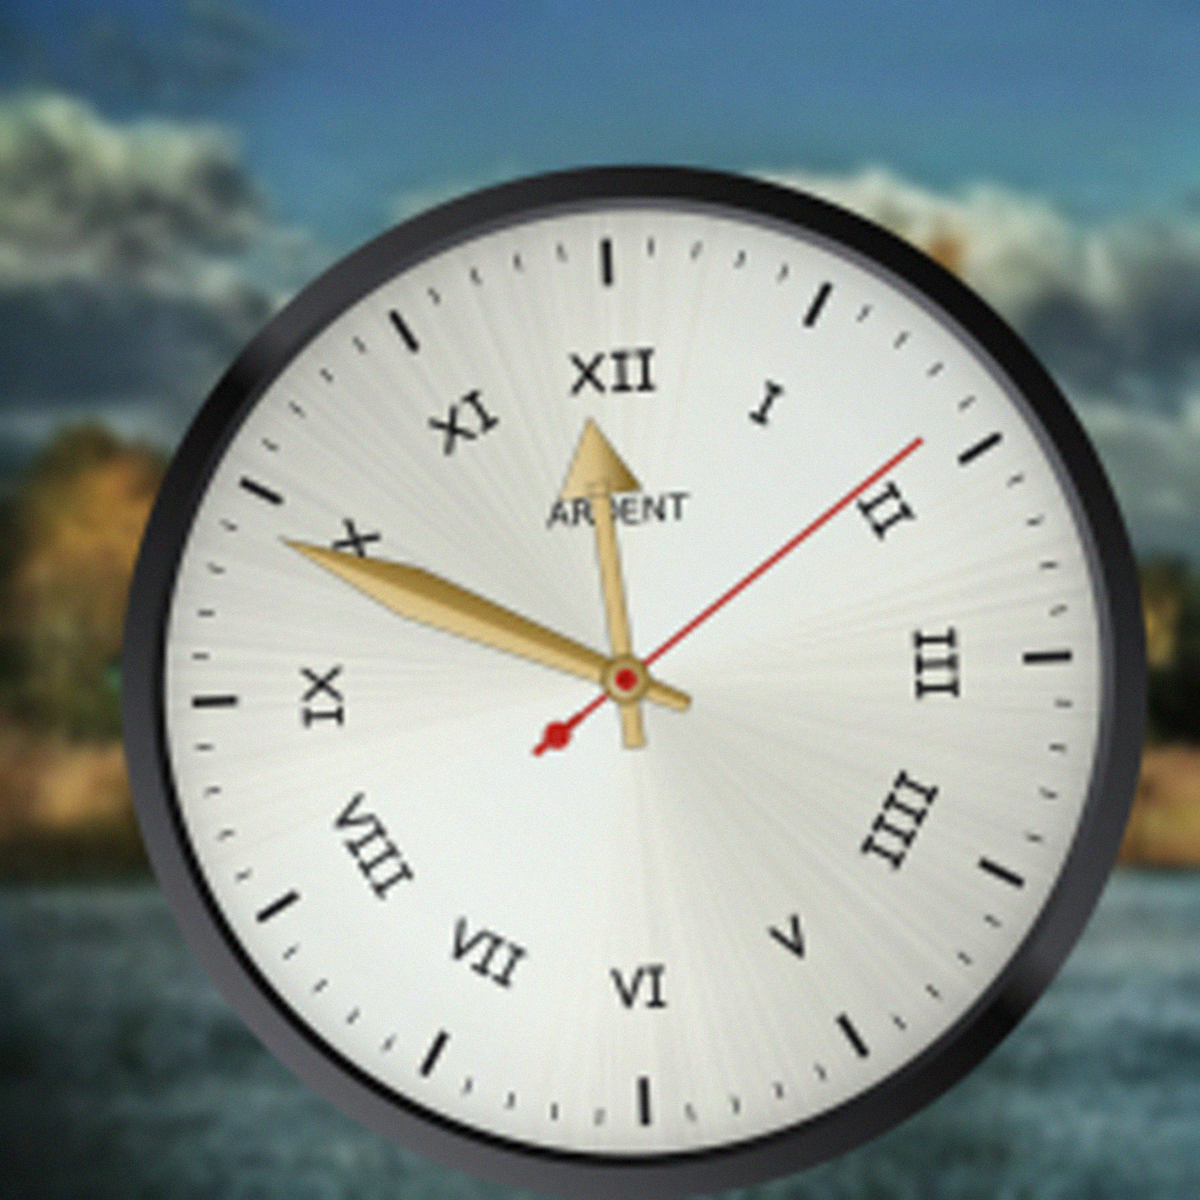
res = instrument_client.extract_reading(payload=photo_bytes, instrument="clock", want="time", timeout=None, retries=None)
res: 11:49:09
